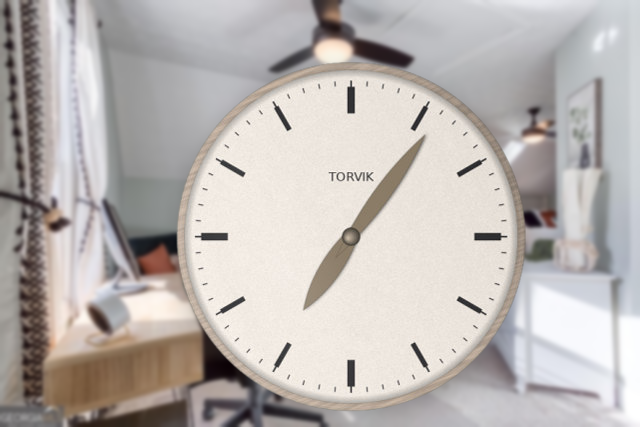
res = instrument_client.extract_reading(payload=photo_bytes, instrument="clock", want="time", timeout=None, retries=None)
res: 7:06
